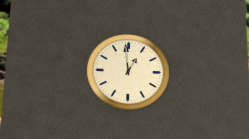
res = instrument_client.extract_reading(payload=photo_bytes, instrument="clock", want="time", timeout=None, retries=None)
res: 12:59
